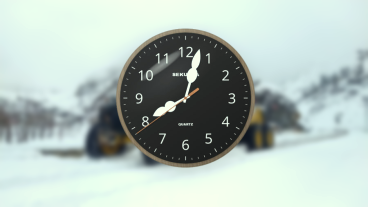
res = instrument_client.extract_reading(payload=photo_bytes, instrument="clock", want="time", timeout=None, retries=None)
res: 8:02:39
